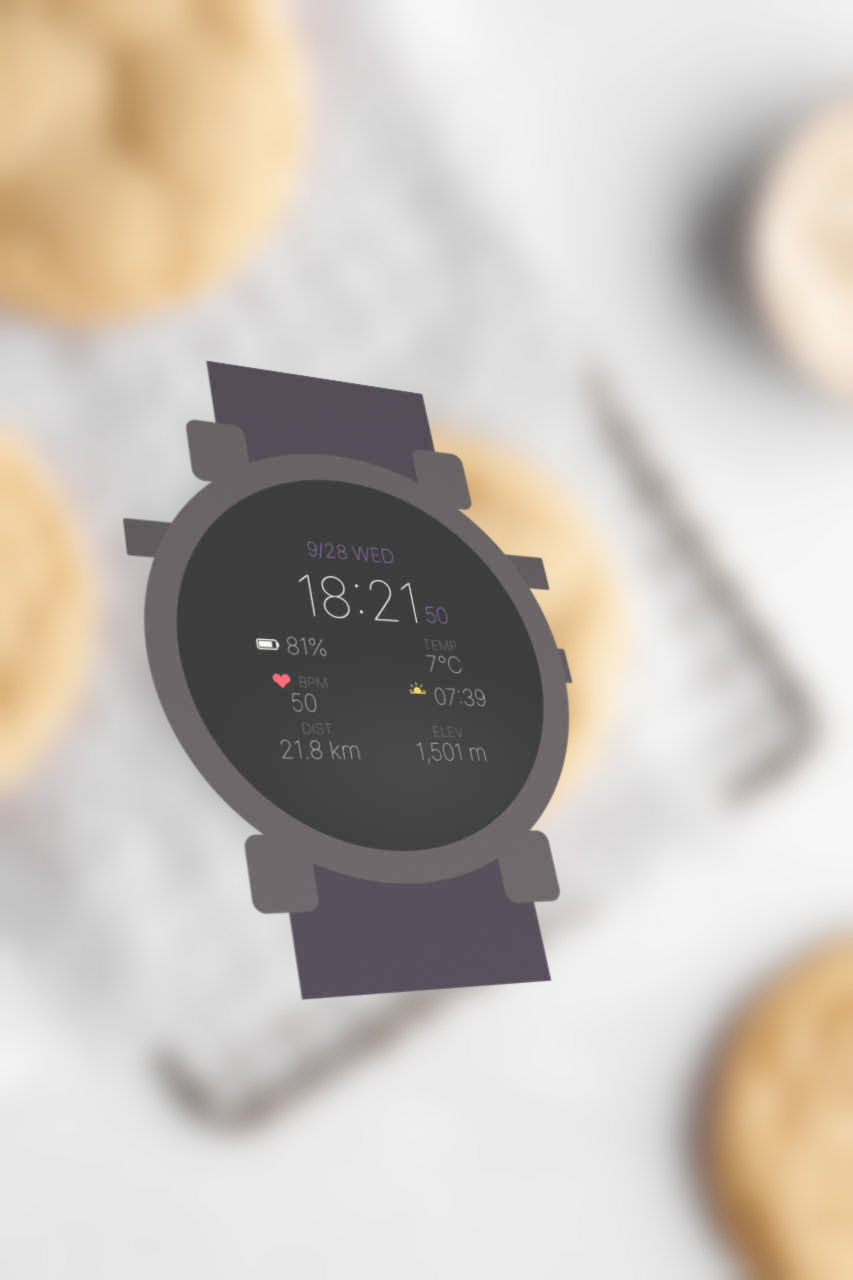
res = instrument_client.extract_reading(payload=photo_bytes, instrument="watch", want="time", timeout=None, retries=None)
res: 18:21:50
